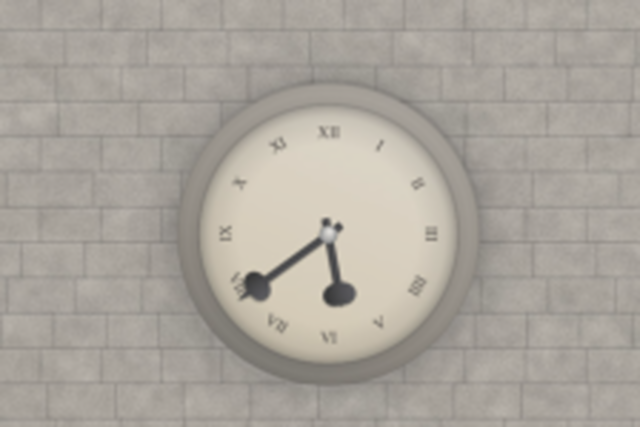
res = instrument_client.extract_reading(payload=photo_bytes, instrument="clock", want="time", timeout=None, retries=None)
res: 5:39
